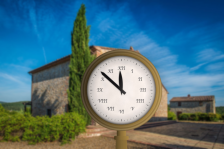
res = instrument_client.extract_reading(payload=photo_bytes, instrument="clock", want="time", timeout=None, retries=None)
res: 11:52
